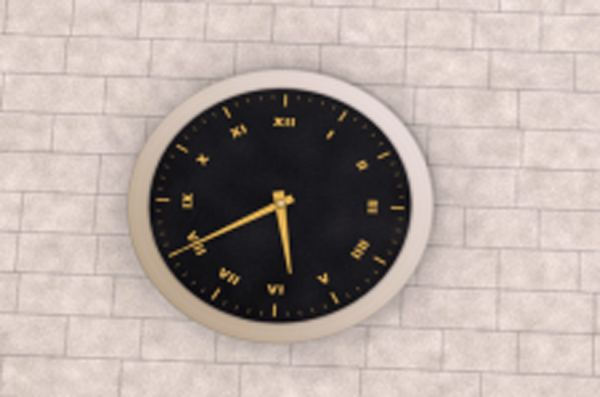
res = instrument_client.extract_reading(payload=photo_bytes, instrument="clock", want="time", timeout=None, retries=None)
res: 5:40
